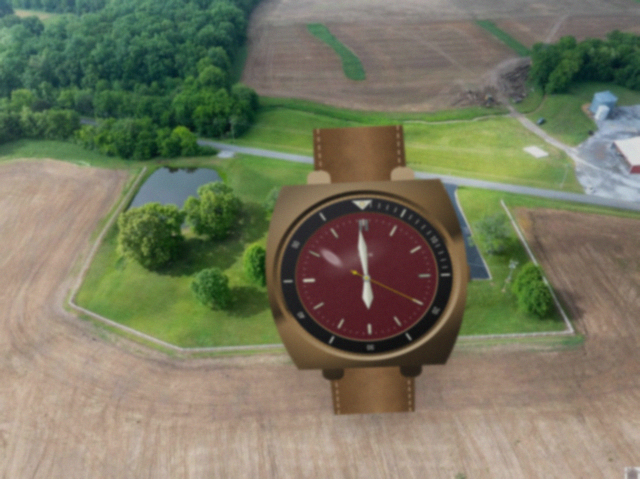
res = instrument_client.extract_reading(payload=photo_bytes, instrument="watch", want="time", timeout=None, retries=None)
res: 5:59:20
